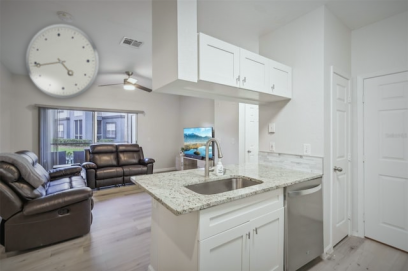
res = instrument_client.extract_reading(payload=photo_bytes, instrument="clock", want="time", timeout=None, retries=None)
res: 4:44
